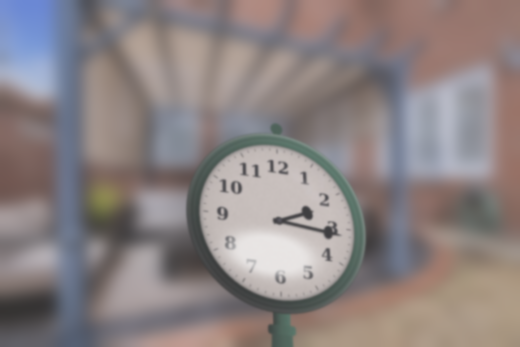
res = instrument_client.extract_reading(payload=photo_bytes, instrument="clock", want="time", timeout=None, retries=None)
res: 2:16
